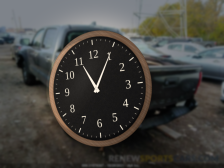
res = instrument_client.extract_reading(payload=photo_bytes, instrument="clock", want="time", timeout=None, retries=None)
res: 11:05
